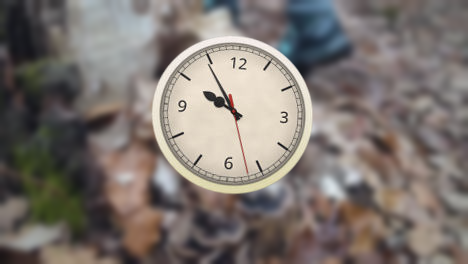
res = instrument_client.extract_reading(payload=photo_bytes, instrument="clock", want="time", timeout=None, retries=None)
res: 9:54:27
